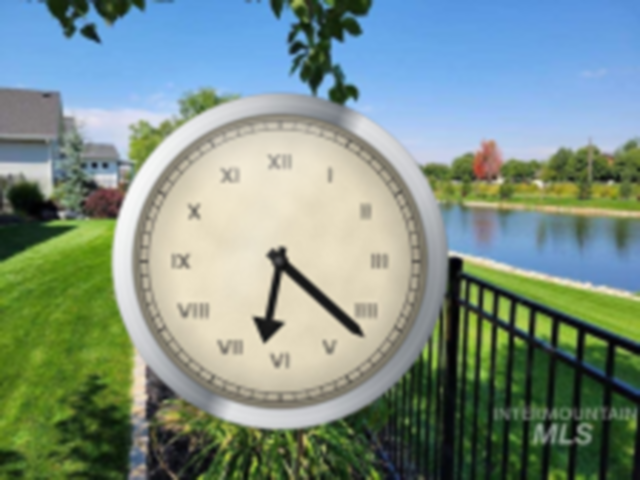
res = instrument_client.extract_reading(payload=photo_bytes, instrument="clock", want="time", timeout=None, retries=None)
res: 6:22
